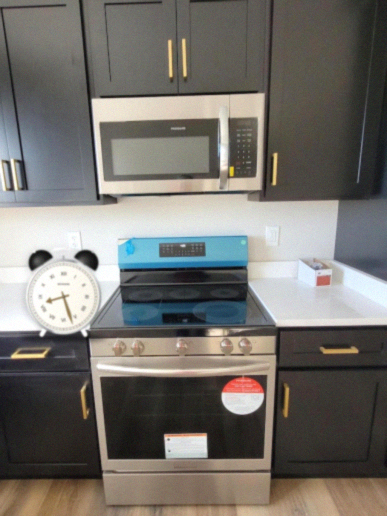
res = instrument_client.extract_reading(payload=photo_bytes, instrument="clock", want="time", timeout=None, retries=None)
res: 8:27
